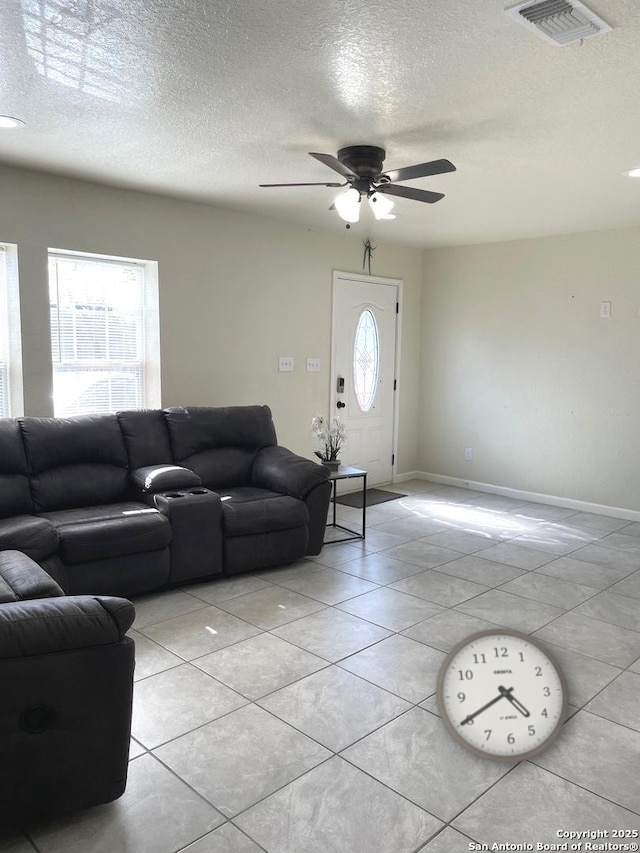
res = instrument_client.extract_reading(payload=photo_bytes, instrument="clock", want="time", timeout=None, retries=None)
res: 4:40
